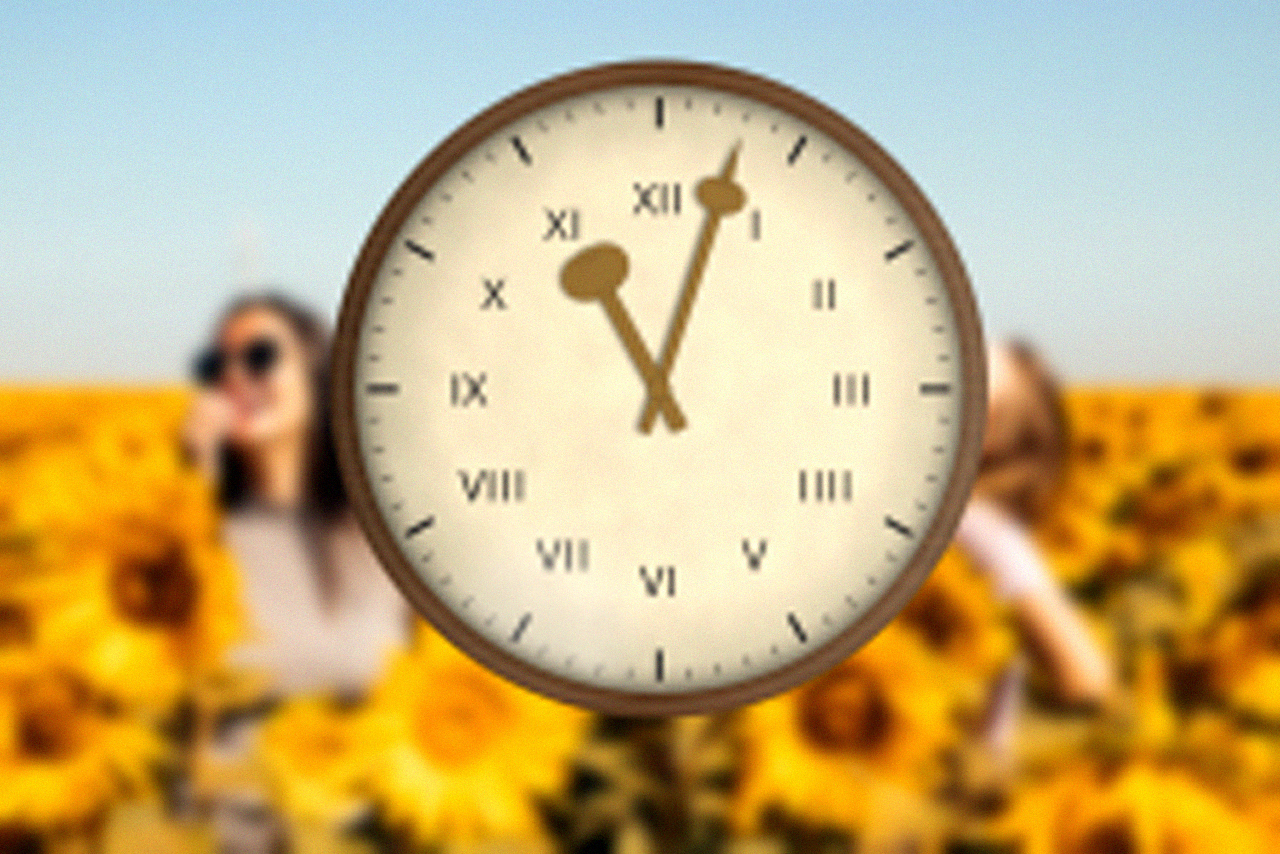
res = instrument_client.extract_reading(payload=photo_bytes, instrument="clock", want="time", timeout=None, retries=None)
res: 11:03
